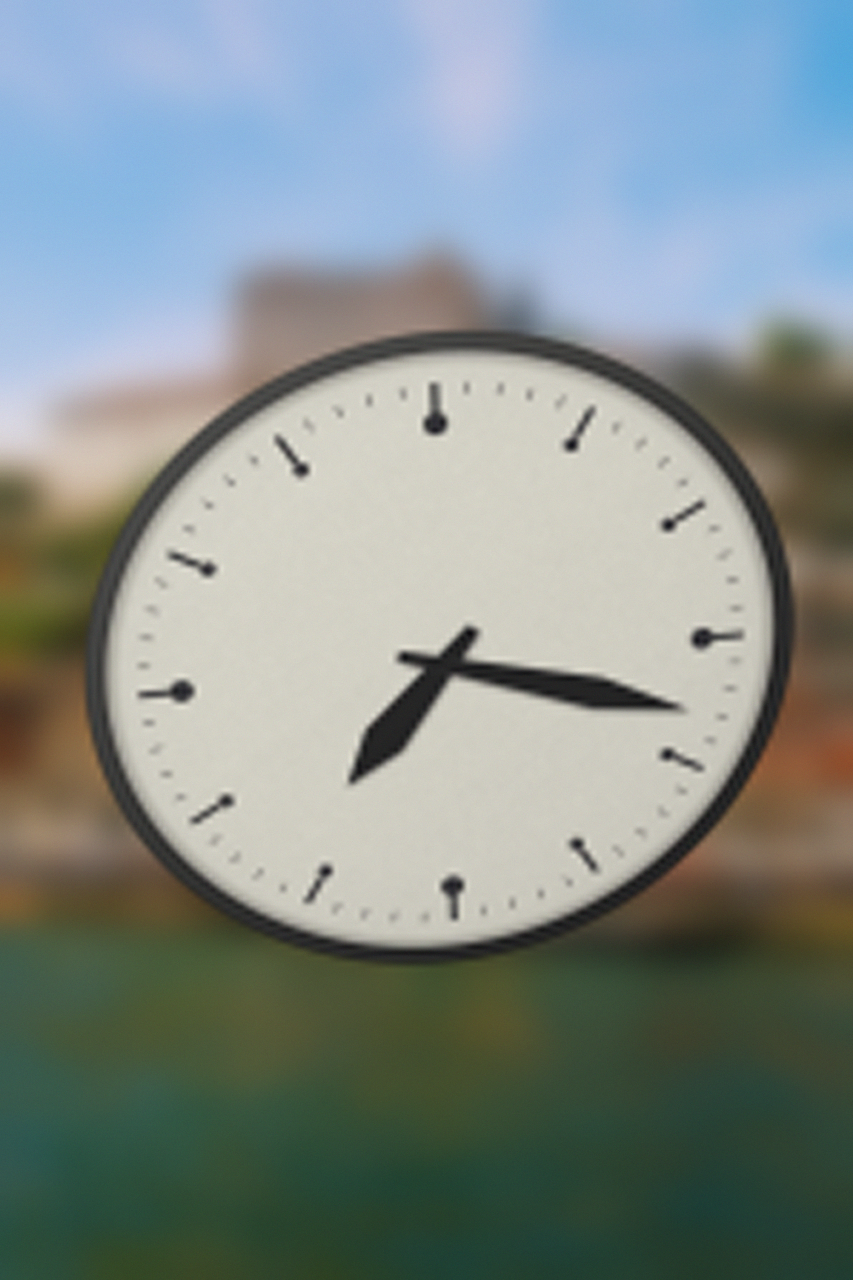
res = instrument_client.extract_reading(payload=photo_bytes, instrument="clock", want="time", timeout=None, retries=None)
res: 7:18
